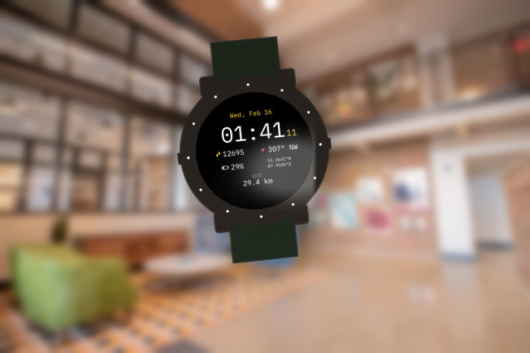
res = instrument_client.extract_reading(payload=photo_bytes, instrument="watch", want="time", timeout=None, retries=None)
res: 1:41:11
